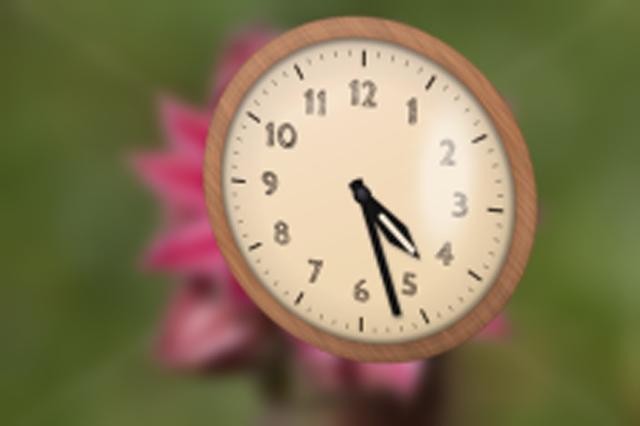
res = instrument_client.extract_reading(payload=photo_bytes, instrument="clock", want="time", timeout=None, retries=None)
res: 4:27
